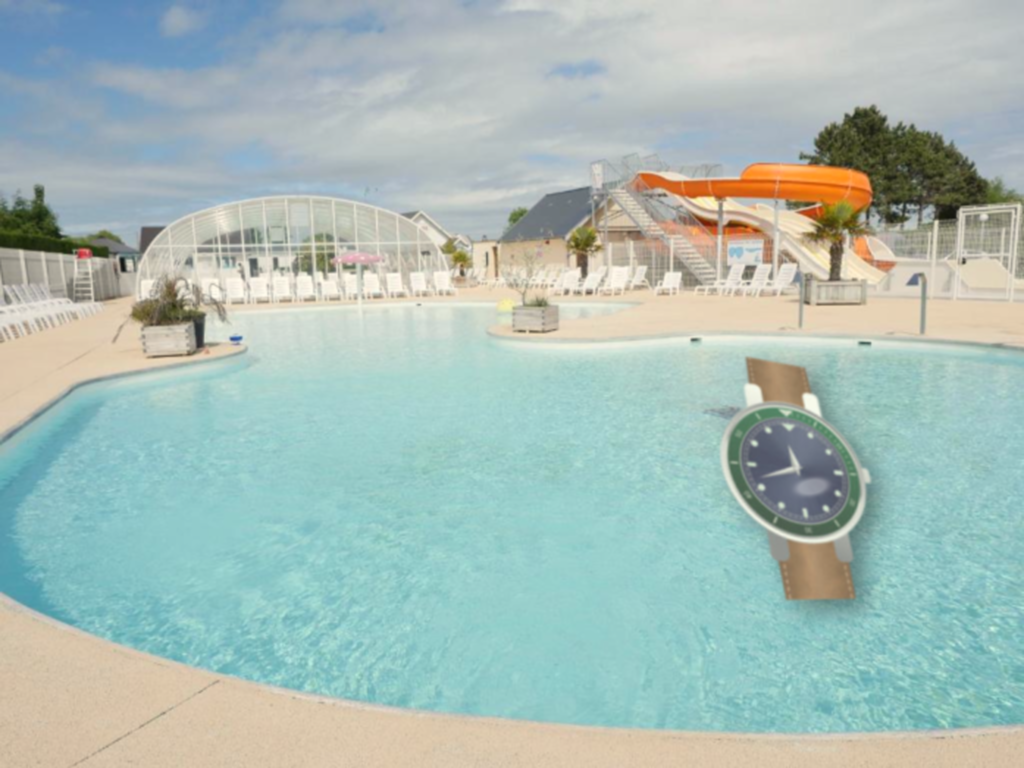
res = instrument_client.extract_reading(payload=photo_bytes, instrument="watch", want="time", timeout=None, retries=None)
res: 11:42
